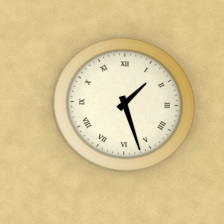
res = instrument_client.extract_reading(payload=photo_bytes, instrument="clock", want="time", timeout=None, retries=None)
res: 1:27
